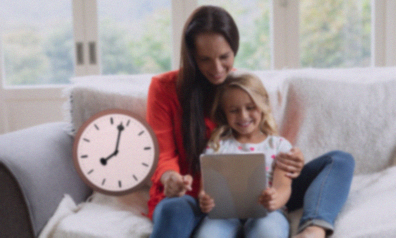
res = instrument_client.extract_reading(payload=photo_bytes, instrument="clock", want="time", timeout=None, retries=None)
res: 8:03
